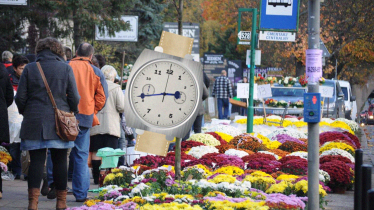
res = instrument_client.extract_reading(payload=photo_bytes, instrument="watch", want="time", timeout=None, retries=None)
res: 2:42
